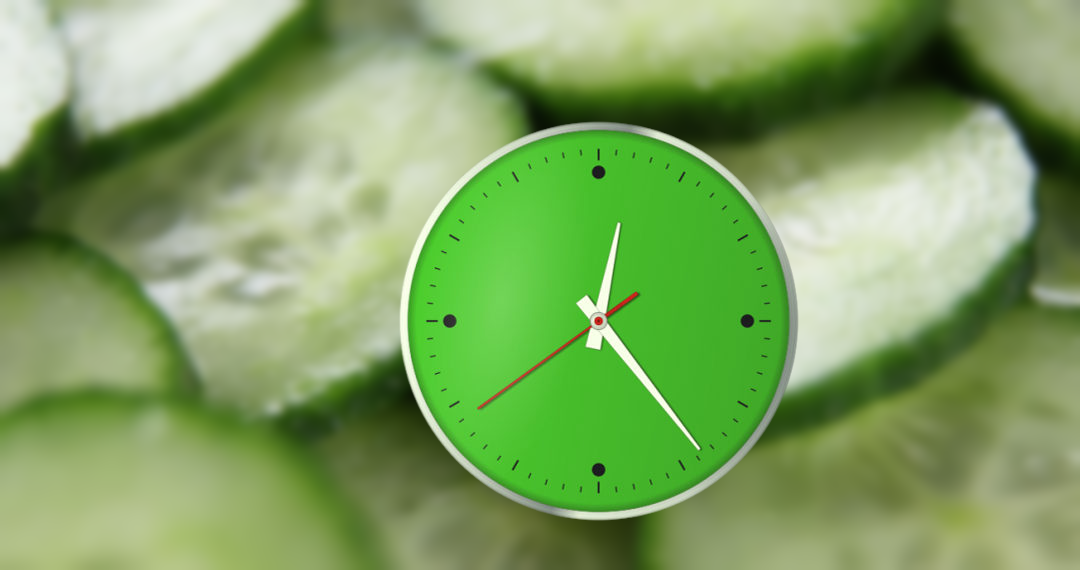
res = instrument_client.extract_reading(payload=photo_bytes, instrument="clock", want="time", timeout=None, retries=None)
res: 12:23:39
